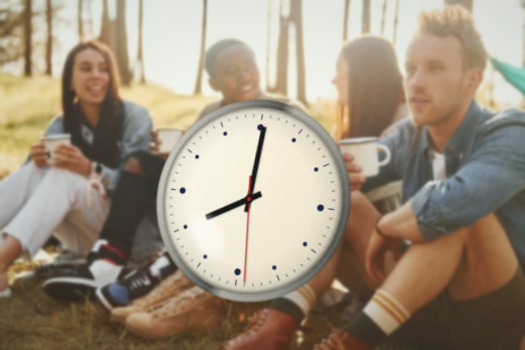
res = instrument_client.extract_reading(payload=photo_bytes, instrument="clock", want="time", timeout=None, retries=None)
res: 8:00:29
